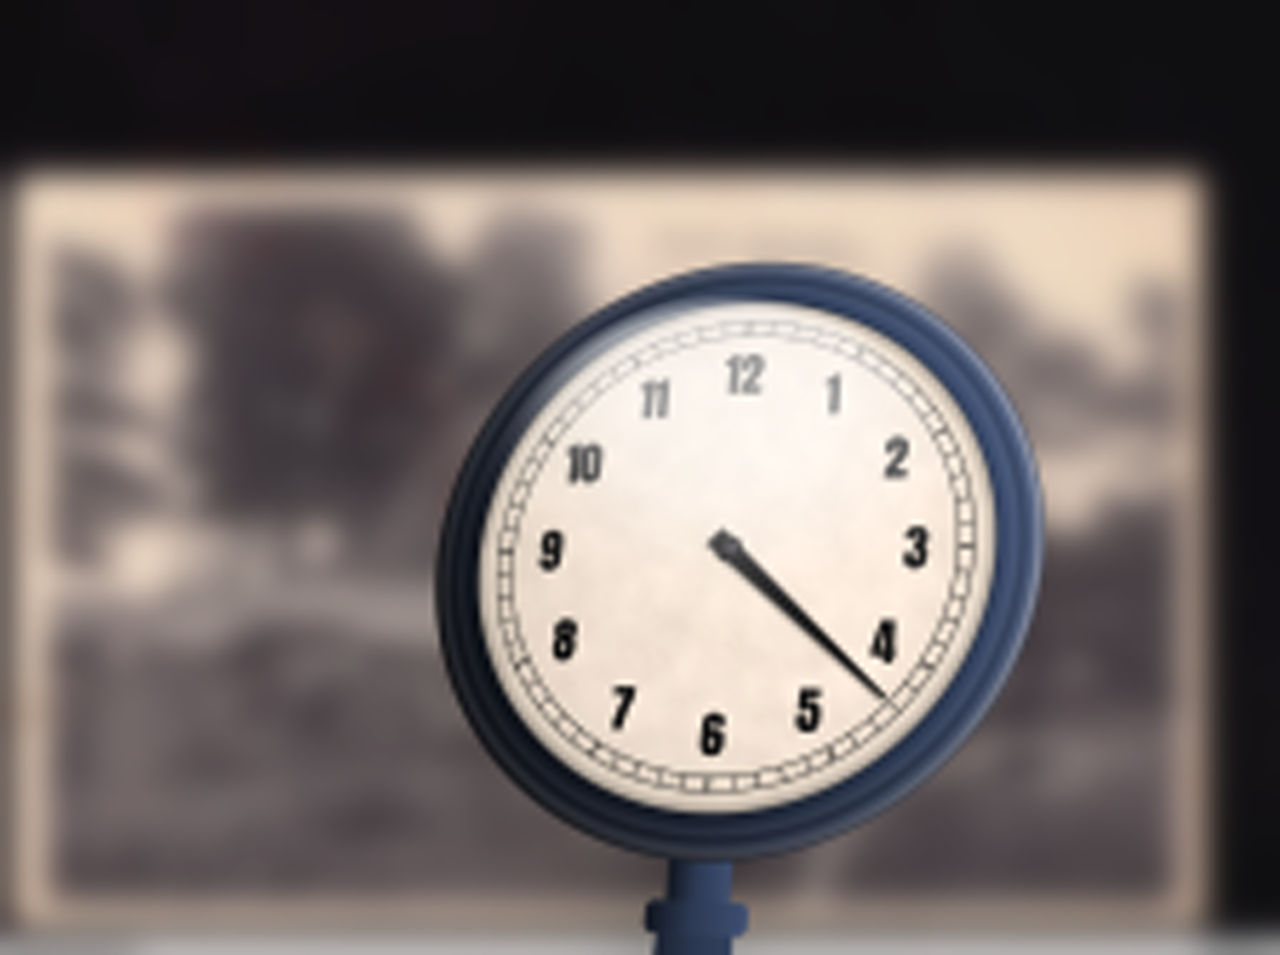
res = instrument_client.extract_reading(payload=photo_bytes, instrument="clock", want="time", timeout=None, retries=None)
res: 4:22
